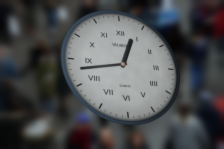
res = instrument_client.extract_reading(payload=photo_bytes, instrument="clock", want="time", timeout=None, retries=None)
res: 12:43
